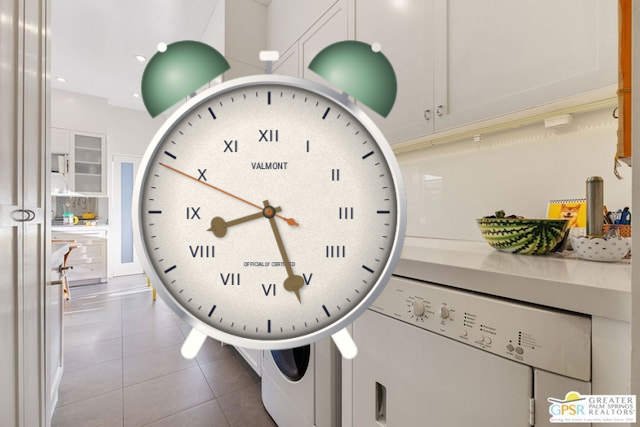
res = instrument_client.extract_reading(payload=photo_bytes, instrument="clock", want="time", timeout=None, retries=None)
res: 8:26:49
